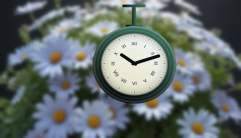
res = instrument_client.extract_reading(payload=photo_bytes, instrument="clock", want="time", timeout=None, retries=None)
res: 10:12
